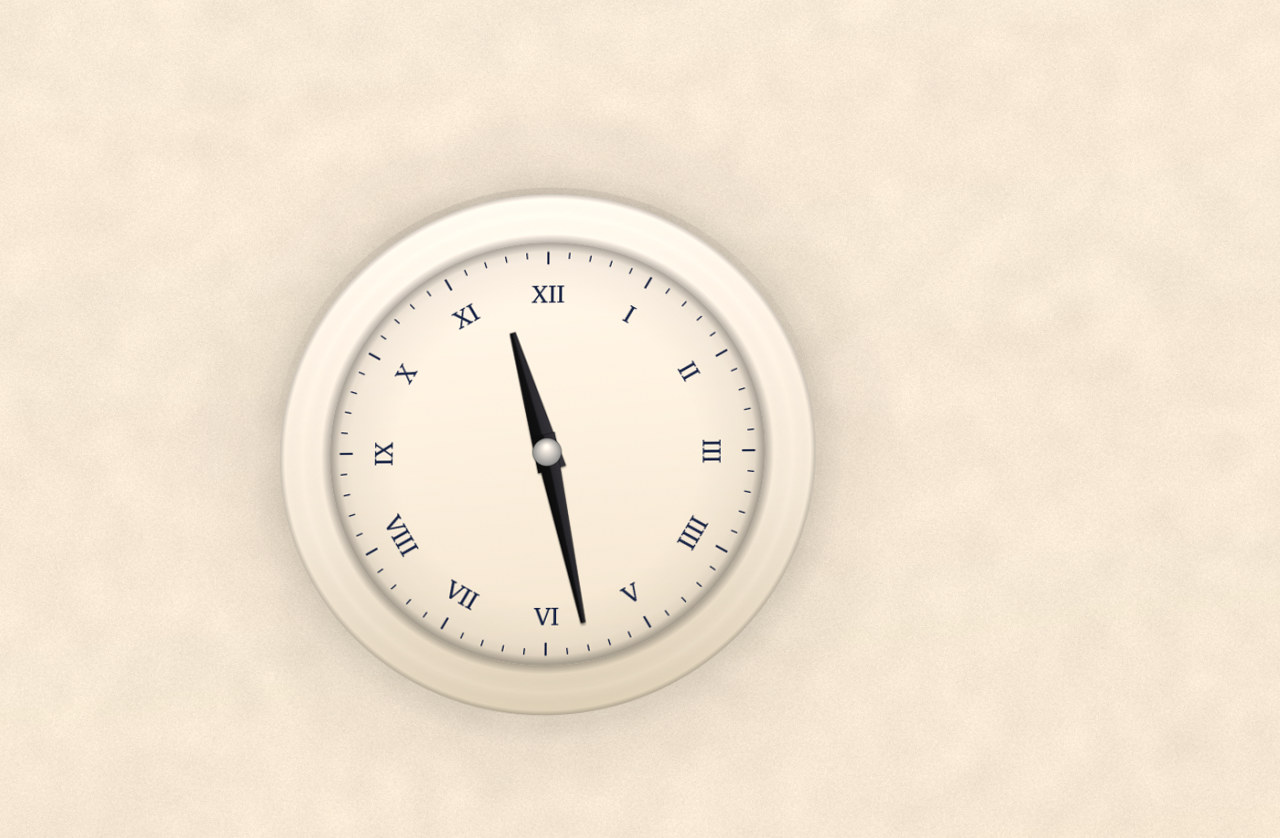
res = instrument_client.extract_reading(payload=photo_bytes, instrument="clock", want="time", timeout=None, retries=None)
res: 11:28
